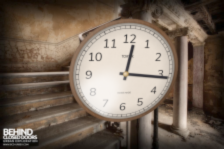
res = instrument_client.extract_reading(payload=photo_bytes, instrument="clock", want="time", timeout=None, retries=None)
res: 12:16
